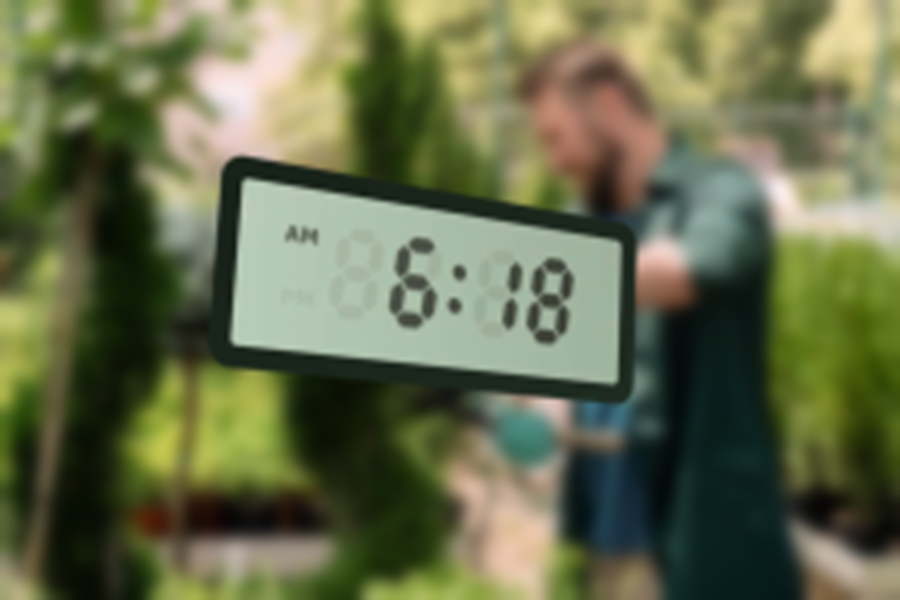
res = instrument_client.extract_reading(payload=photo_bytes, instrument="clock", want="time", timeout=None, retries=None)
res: 6:18
